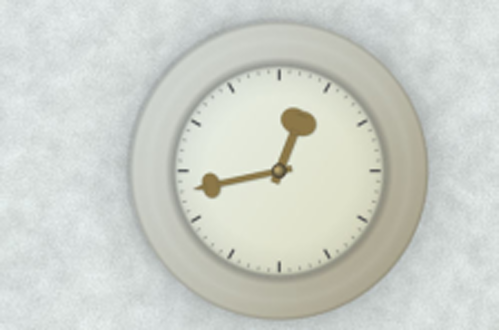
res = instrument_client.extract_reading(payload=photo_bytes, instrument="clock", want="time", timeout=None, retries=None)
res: 12:43
